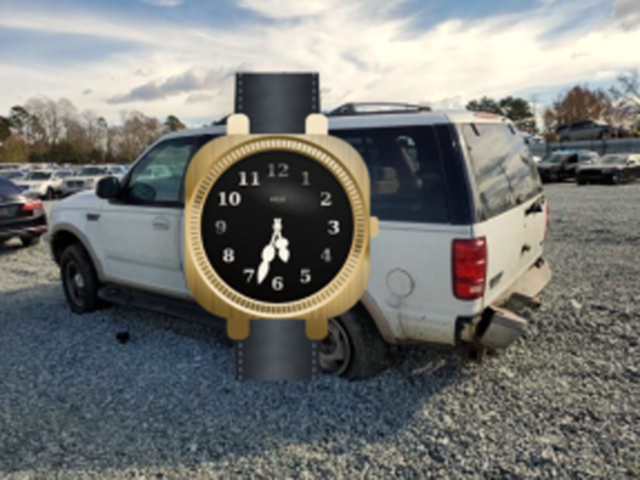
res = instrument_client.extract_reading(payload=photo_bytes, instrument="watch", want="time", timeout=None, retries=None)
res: 5:33
